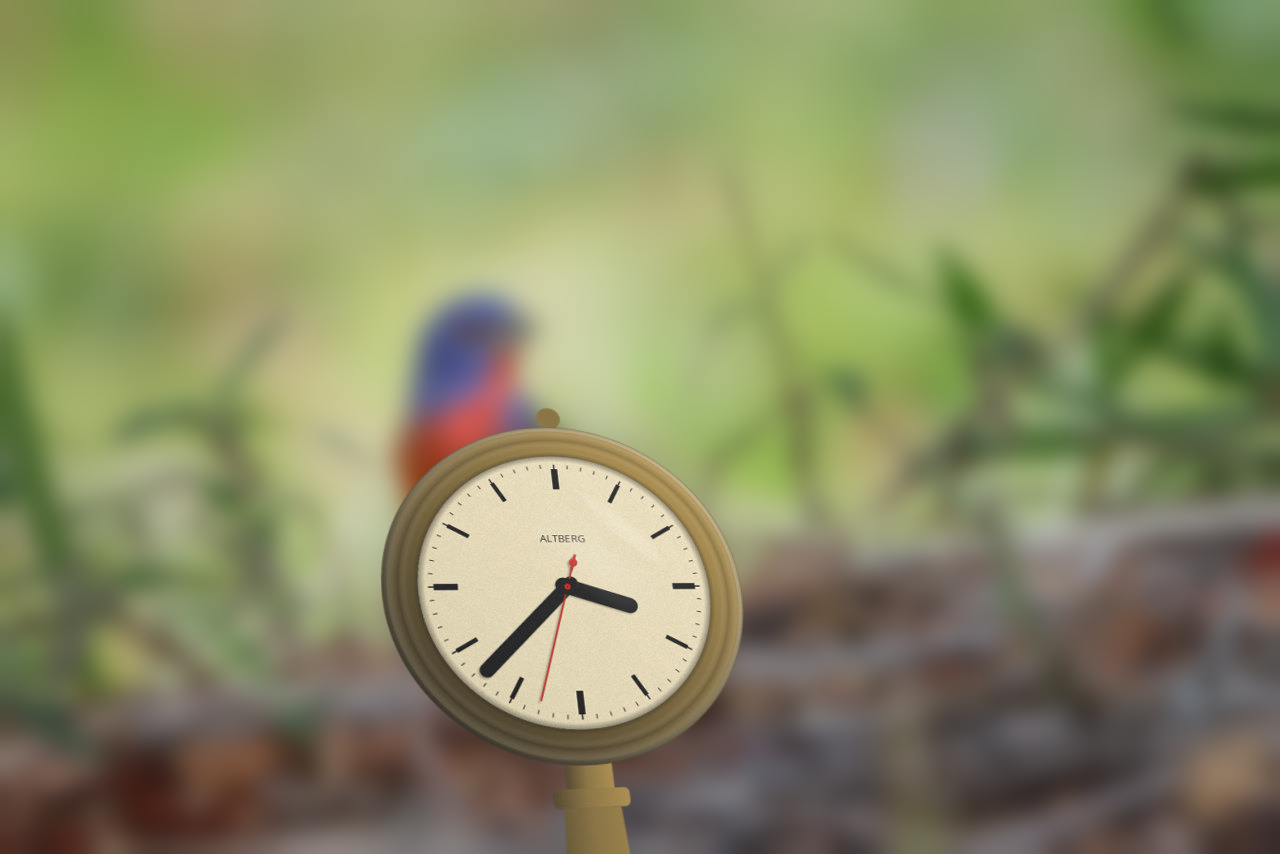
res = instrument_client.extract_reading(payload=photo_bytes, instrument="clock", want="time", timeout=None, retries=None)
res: 3:37:33
